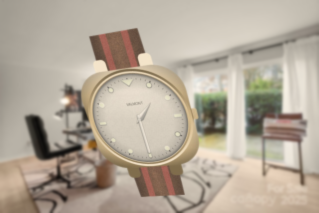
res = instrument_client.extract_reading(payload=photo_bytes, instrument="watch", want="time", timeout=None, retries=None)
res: 1:30
